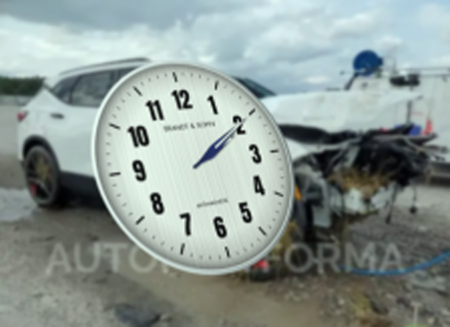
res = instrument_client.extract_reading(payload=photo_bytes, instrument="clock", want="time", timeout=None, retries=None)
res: 2:10
